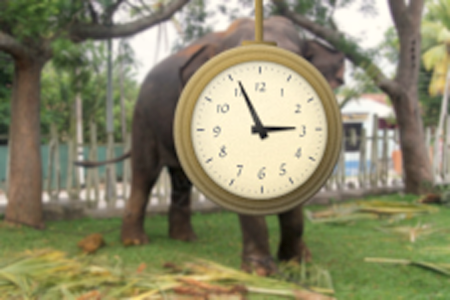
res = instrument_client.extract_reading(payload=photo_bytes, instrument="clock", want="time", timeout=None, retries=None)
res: 2:56
